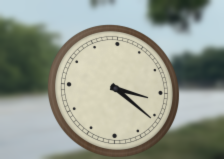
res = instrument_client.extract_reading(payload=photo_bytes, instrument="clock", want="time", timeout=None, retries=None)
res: 3:21
